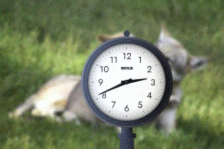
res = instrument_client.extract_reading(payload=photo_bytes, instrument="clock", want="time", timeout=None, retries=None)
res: 2:41
